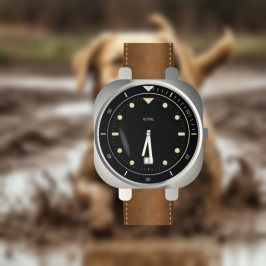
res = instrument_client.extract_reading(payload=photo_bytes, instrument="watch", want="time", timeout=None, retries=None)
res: 6:29
